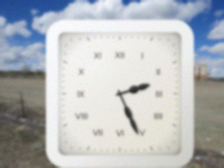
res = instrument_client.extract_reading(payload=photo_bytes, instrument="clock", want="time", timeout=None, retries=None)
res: 2:26
